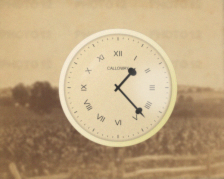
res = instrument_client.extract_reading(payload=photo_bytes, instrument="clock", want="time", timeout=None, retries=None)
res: 1:23
